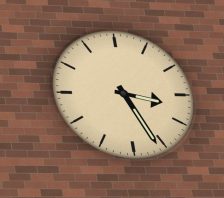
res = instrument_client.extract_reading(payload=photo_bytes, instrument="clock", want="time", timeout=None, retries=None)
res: 3:26
